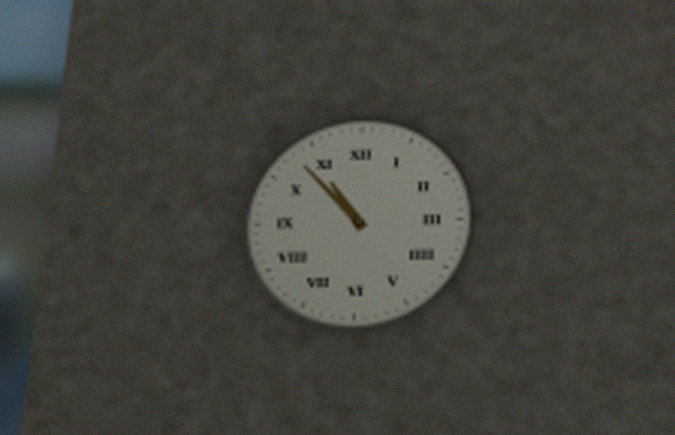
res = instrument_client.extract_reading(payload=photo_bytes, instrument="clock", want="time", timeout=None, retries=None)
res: 10:53
